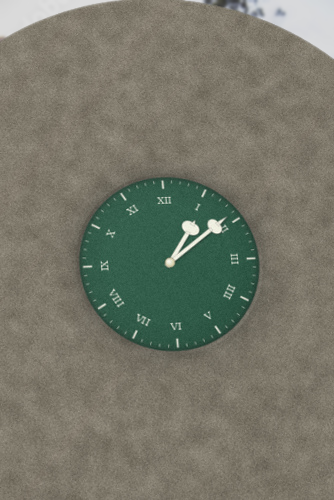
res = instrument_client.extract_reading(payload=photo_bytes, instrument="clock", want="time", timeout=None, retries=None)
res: 1:09
